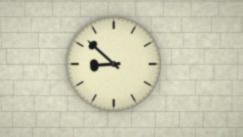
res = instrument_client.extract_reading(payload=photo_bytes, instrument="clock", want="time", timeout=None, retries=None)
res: 8:52
